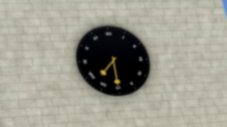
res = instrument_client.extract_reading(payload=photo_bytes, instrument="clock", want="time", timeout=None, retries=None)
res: 7:30
